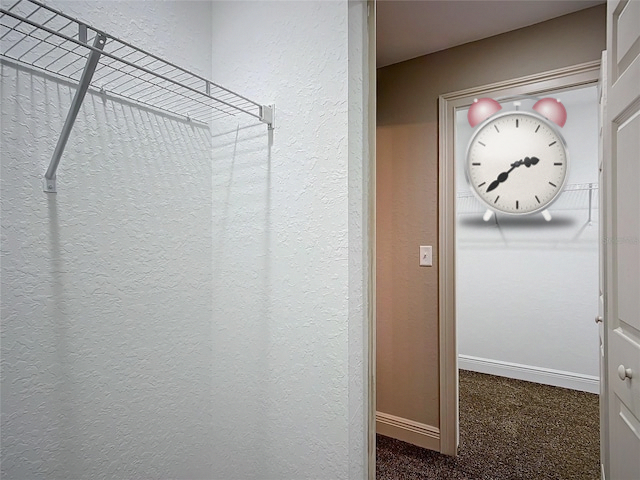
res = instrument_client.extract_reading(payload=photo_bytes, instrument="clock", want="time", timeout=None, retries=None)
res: 2:38
